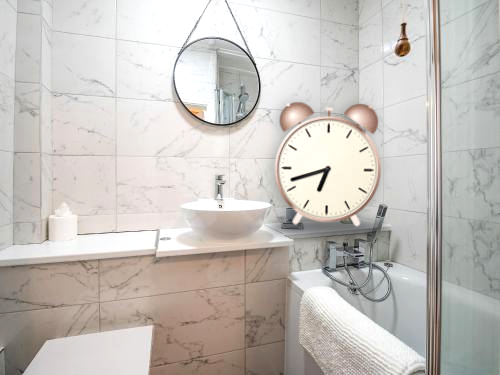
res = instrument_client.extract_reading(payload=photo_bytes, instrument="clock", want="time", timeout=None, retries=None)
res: 6:42
